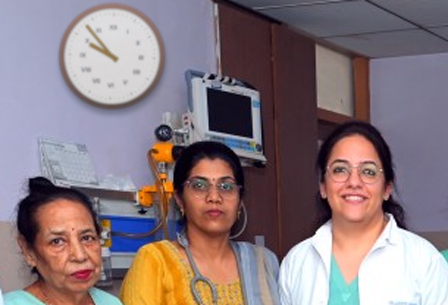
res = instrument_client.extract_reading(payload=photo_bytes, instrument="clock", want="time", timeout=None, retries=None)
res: 9:53
